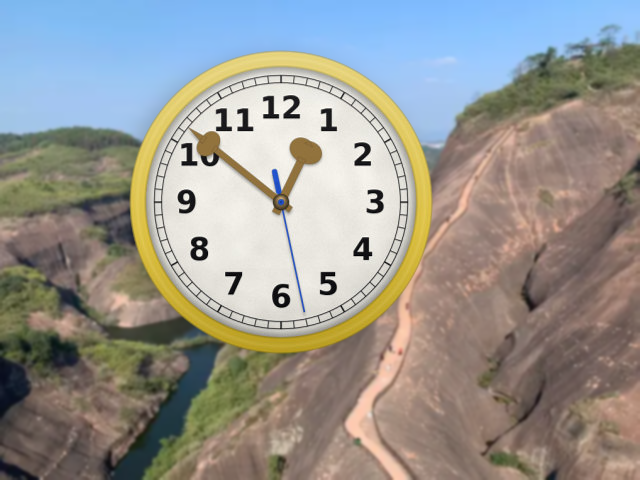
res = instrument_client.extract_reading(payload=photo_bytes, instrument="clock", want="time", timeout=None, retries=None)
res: 12:51:28
